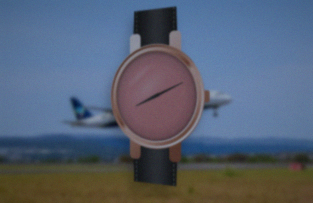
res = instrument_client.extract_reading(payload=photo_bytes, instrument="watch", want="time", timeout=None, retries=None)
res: 8:11
